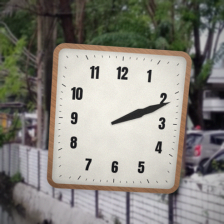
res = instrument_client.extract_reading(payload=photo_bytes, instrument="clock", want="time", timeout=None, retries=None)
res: 2:11
